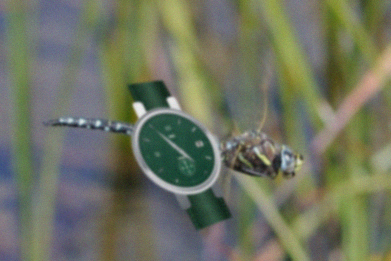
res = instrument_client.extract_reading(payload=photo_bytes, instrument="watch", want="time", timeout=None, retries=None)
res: 4:55
